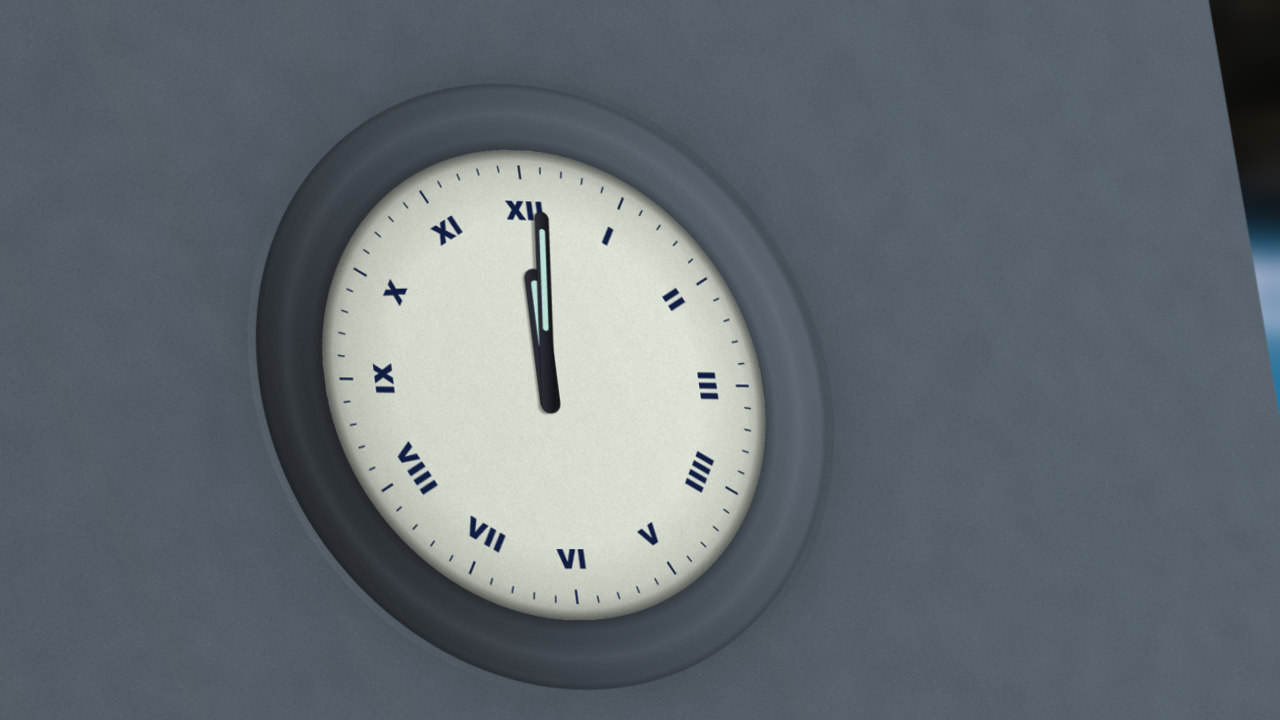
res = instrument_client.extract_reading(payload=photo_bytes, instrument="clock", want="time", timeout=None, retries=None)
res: 12:01
